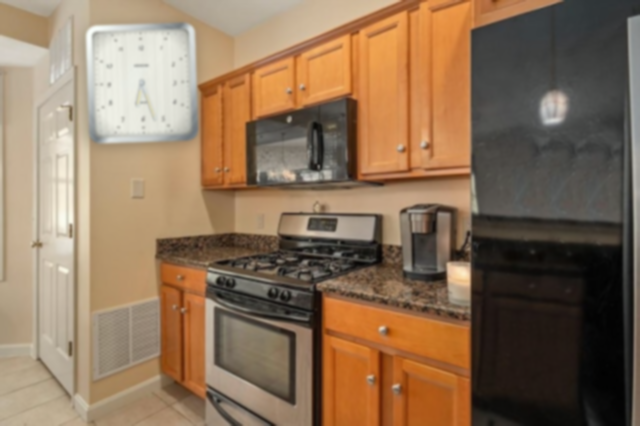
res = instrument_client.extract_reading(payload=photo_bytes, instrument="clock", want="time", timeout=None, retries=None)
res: 6:27
